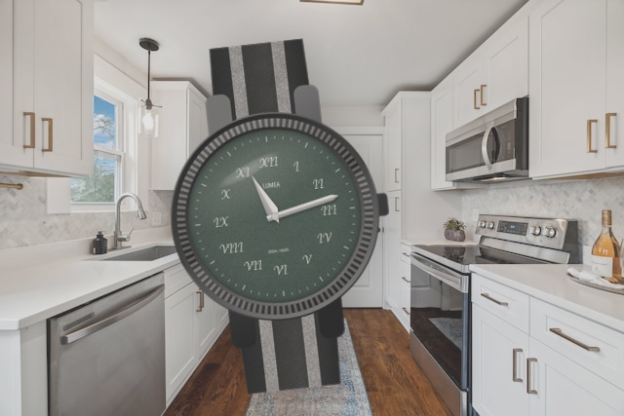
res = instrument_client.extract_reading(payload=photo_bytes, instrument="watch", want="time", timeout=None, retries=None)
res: 11:13
